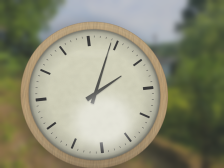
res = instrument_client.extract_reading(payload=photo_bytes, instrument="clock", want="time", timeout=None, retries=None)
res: 2:04
